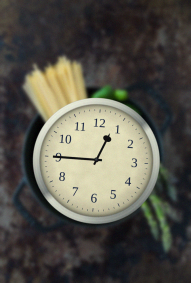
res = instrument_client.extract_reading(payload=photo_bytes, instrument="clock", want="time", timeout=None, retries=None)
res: 12:45
